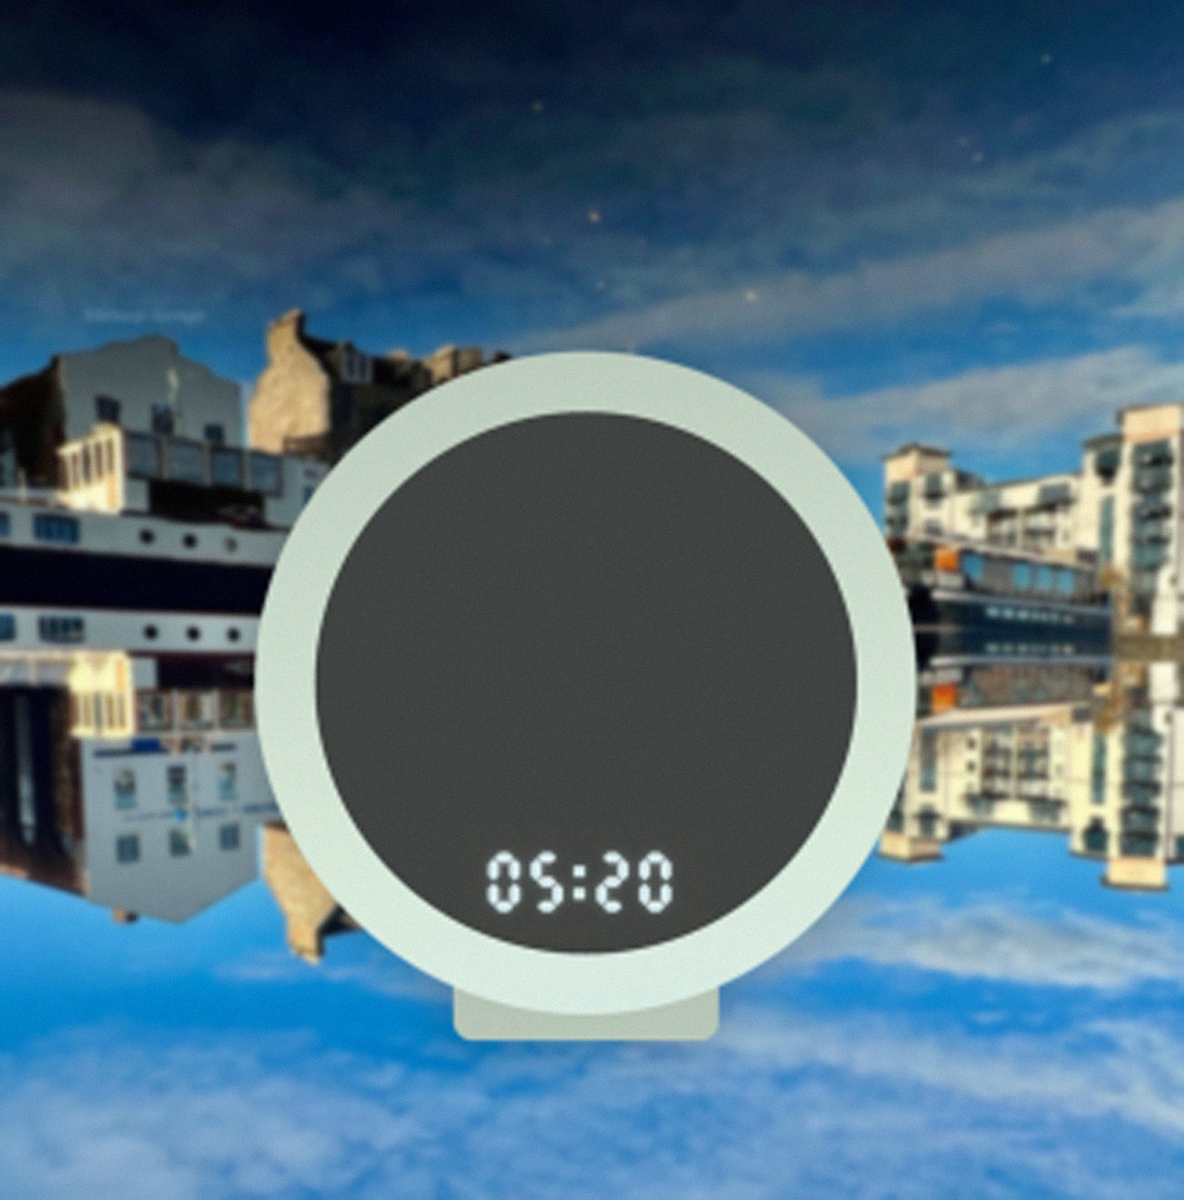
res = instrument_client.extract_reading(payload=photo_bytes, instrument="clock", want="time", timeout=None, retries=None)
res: 5:20
